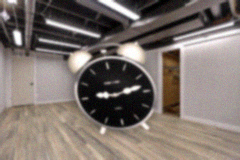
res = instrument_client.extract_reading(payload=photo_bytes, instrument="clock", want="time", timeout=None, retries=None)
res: 9:13
